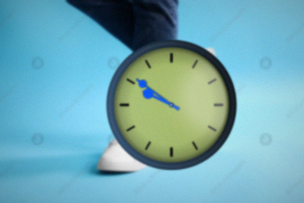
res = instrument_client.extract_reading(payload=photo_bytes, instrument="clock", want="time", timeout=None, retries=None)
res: 9:51
